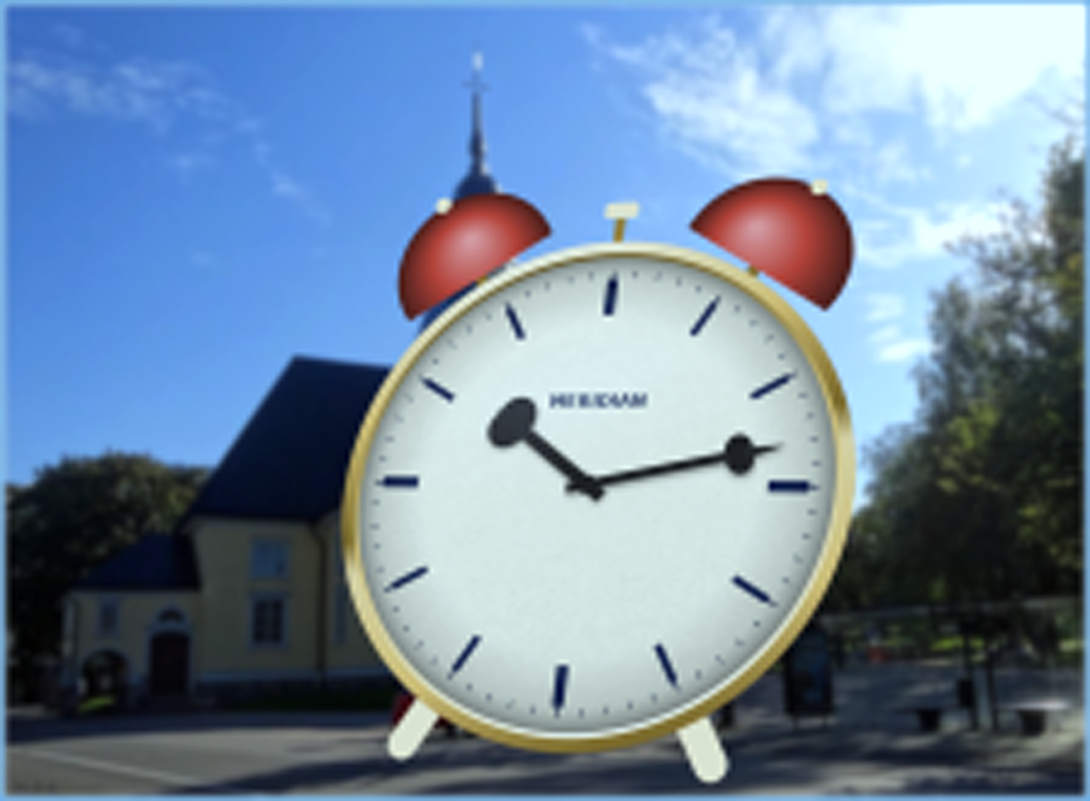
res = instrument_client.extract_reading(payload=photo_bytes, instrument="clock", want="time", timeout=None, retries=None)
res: 10:13
